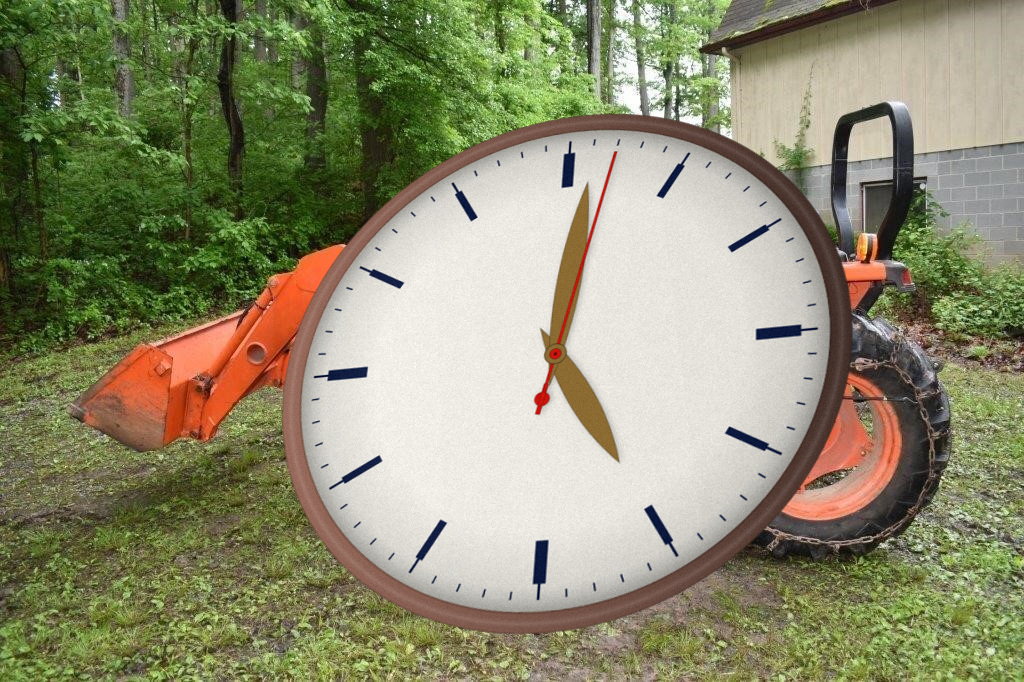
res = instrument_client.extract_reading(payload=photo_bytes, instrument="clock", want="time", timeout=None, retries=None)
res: 5:01:02
